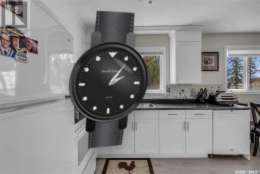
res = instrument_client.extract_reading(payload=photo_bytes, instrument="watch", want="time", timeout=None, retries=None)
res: 2:06
